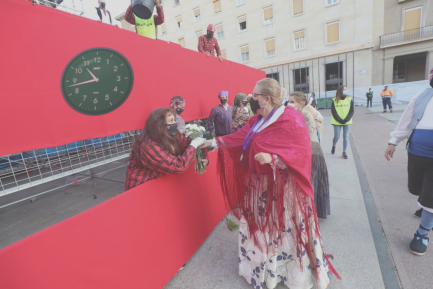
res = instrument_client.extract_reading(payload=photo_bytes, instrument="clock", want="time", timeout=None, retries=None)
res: 10:43
